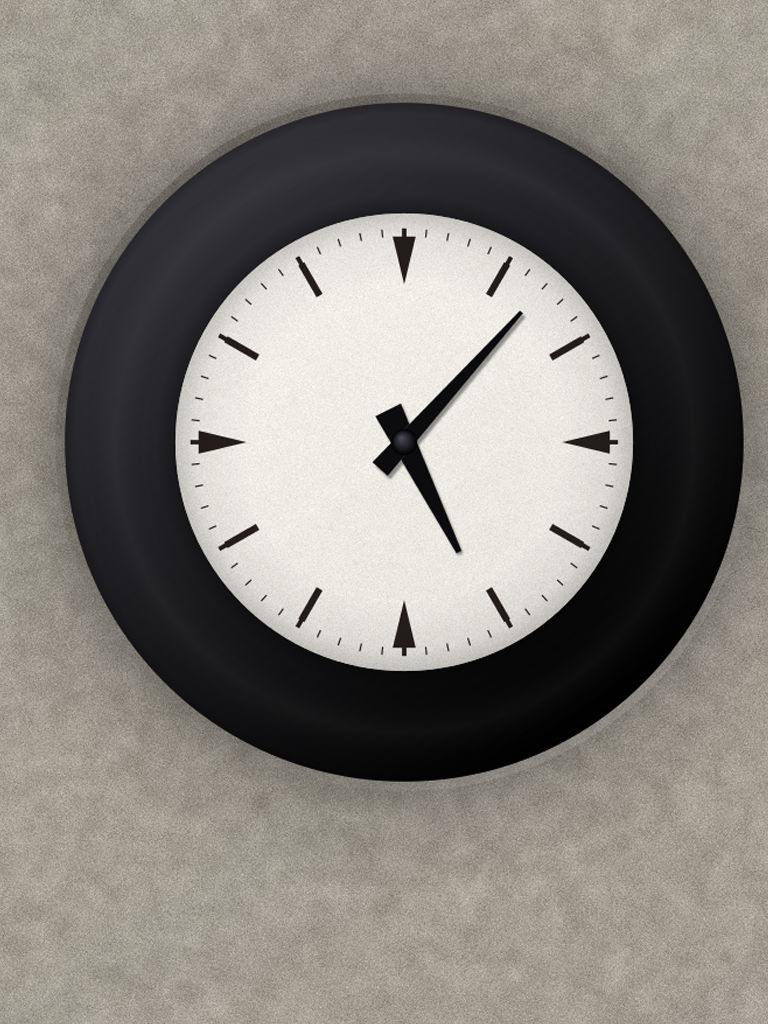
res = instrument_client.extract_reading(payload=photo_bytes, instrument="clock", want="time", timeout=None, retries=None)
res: 5:07
